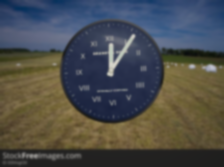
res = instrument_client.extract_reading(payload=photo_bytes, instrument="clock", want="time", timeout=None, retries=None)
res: 12:06
